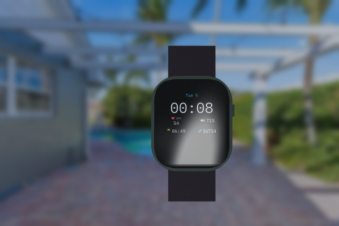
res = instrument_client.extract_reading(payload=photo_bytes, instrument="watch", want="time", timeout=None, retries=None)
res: 0:08
